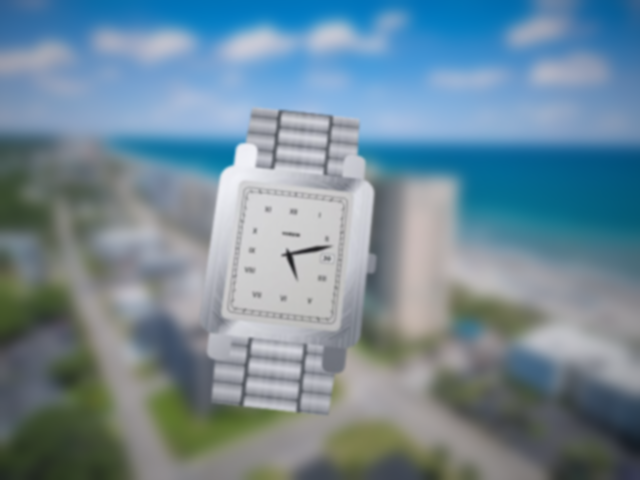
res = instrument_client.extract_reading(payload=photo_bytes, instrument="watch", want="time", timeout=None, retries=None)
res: 5:12
